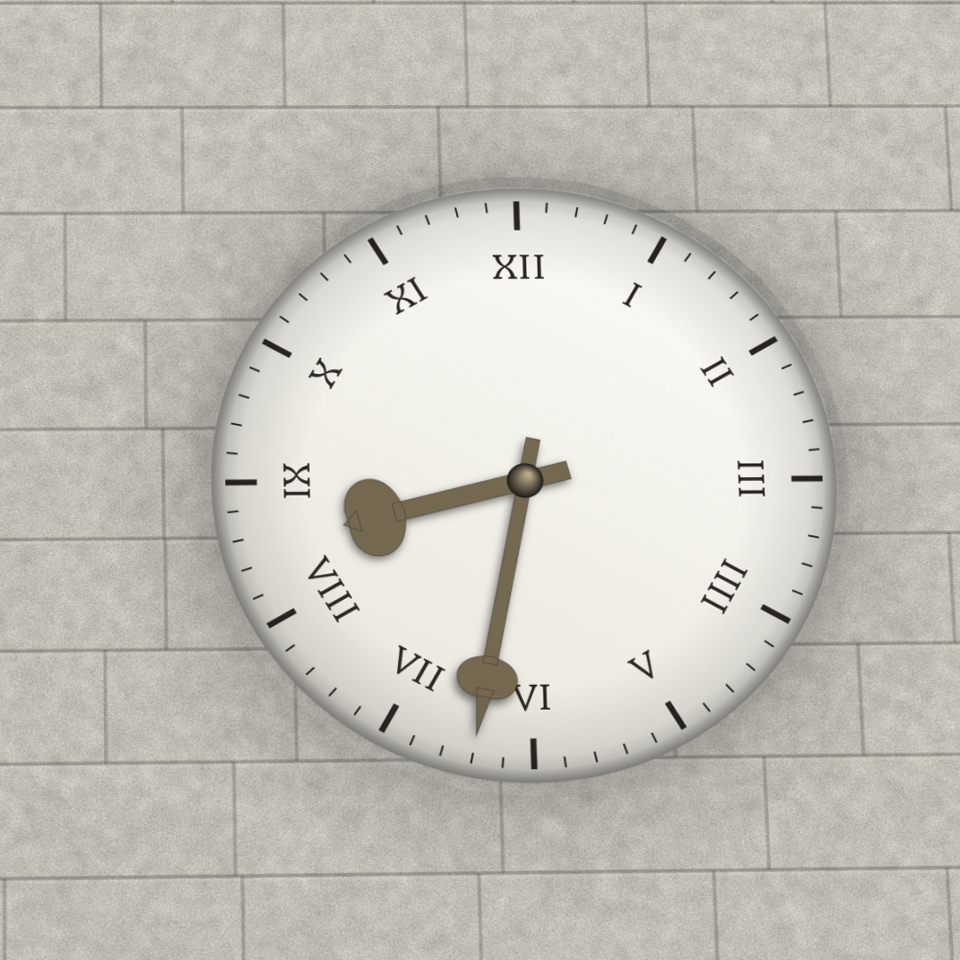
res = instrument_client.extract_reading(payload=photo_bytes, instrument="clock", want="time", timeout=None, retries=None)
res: 8:32
